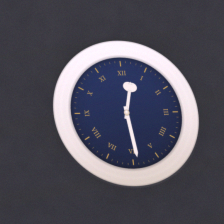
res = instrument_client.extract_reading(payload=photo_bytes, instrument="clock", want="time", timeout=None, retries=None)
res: 12:29
